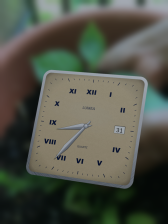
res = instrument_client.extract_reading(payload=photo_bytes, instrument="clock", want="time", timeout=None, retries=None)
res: 8:36
